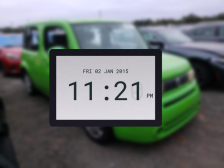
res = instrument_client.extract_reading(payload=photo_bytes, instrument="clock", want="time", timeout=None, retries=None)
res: 11:21
